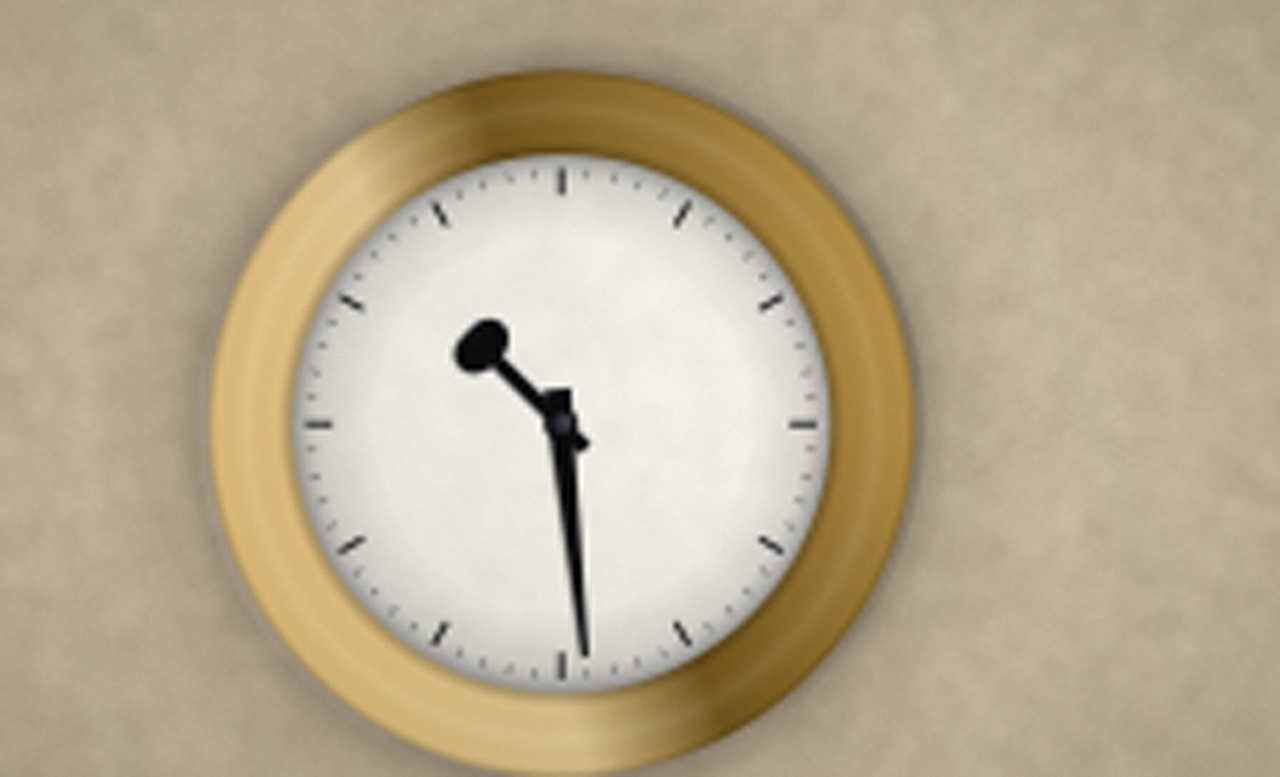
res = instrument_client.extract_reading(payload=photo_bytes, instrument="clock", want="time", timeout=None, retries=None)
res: 10:29
